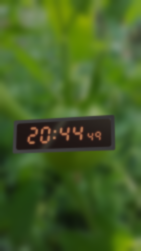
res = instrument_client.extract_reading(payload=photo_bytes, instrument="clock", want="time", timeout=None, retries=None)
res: 20:44
